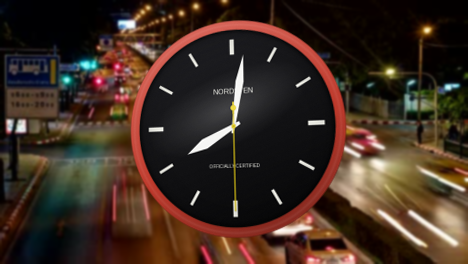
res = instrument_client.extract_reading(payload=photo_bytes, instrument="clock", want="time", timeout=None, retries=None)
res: 8:01:30
